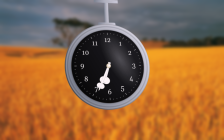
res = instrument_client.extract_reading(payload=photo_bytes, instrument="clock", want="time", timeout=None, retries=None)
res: 6:34
